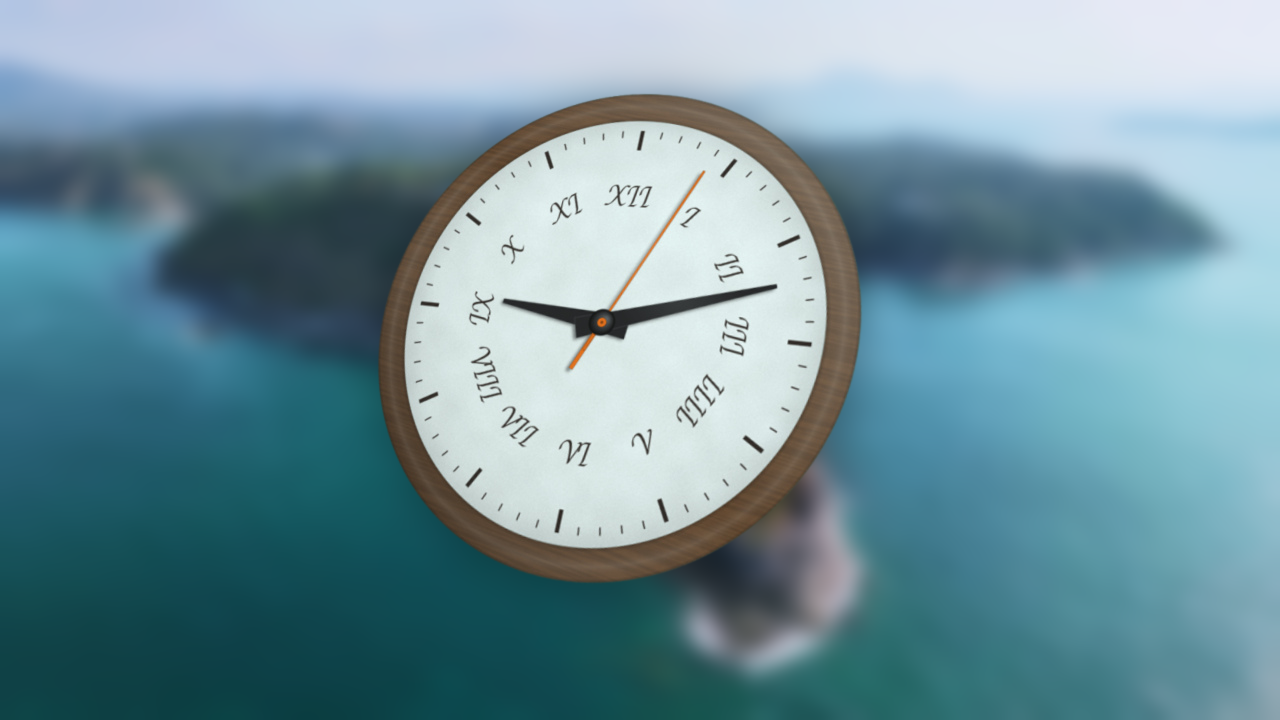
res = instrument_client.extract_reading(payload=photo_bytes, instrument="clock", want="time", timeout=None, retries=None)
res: 9:12:04
